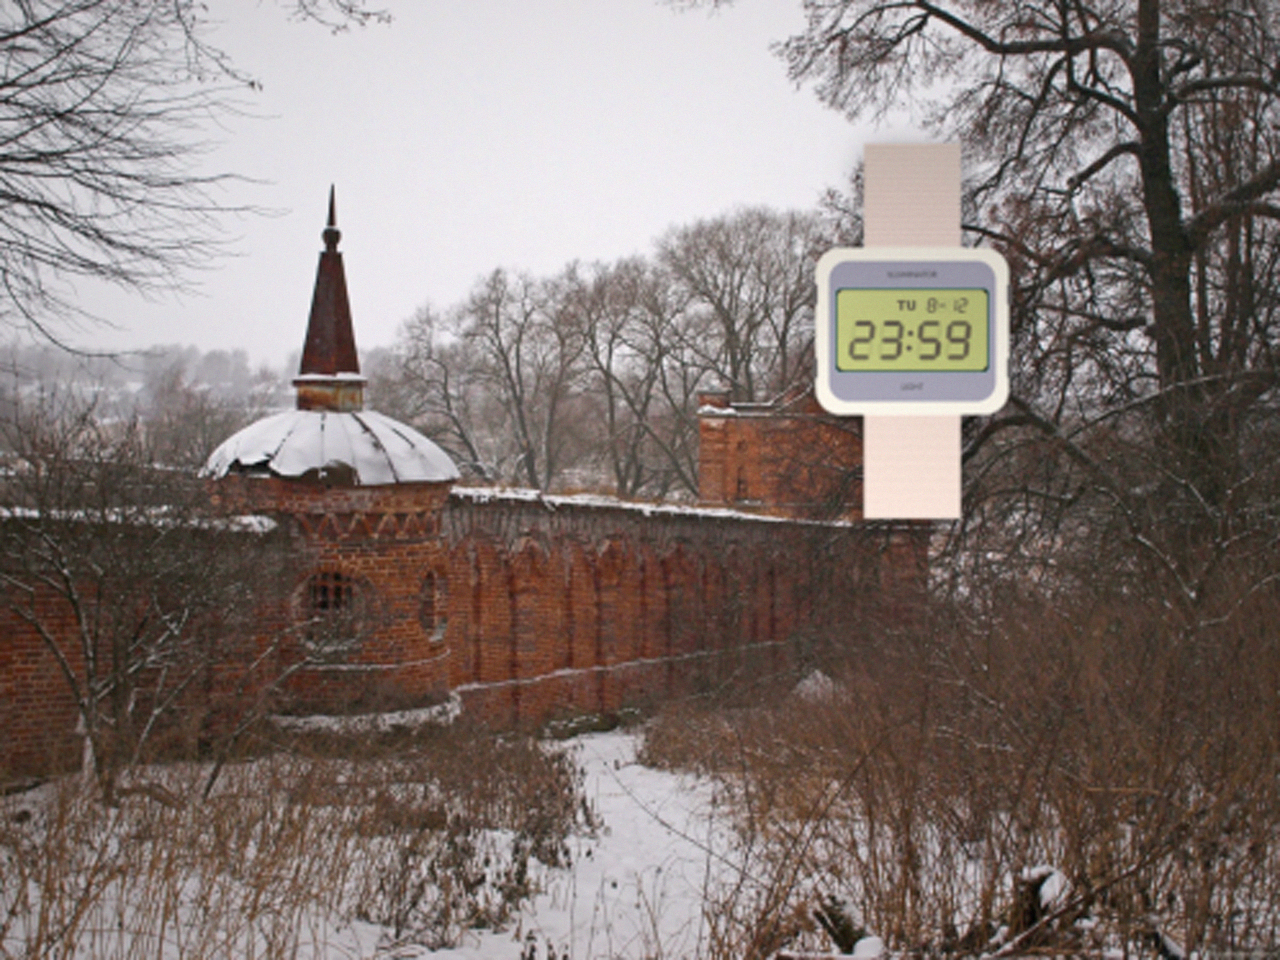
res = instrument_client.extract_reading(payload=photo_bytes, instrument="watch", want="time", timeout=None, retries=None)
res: 23:59
